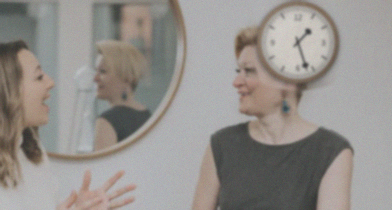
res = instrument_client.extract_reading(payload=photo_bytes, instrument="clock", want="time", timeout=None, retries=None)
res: 1:27
